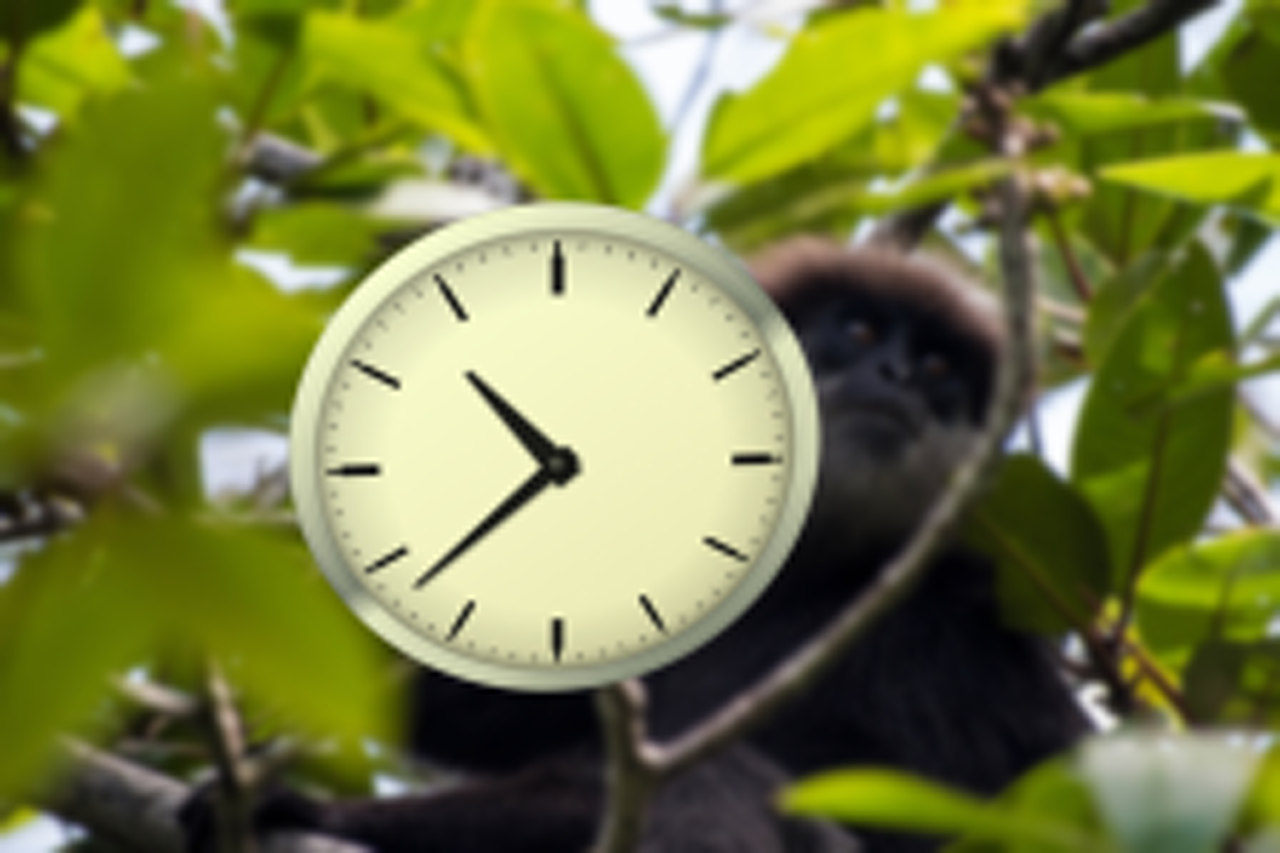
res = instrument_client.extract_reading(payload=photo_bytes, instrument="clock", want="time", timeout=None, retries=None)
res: 10:38
